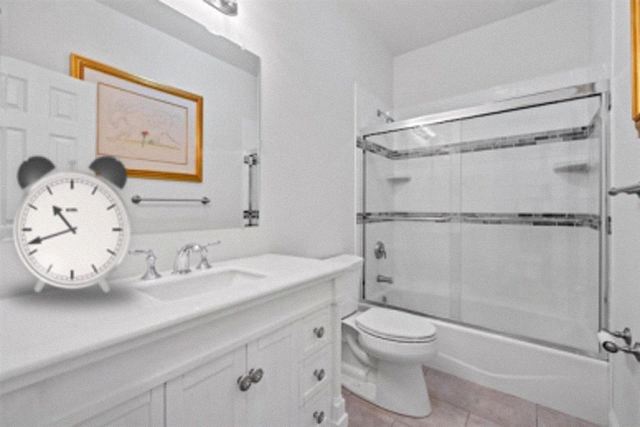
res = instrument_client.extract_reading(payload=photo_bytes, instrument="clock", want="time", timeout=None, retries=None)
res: 10:42
